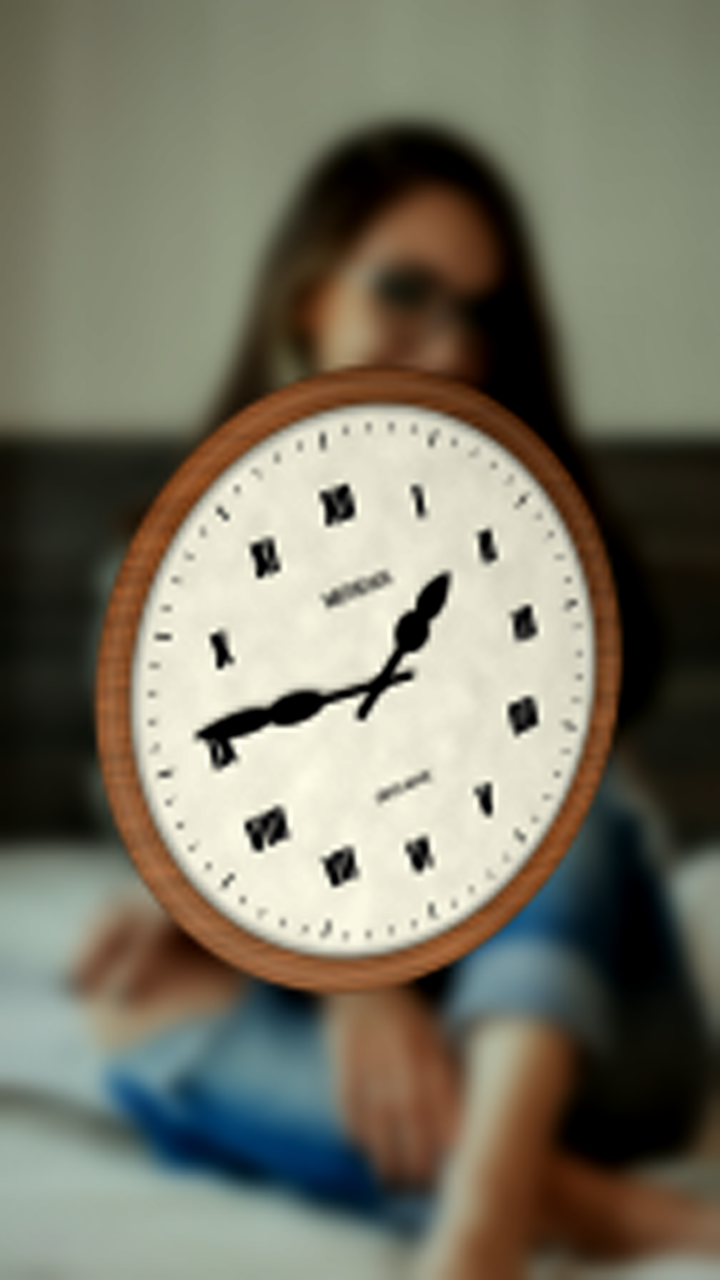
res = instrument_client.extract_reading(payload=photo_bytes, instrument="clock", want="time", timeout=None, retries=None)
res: 1:46
